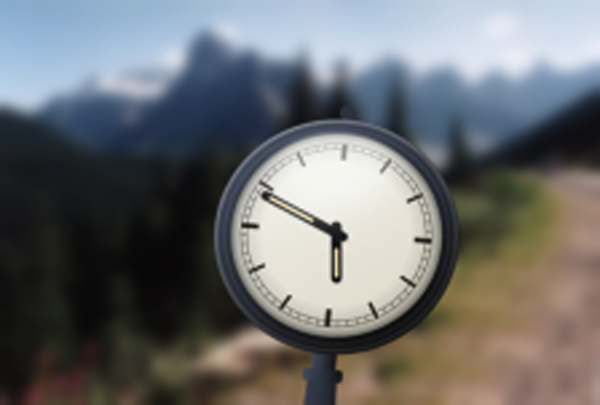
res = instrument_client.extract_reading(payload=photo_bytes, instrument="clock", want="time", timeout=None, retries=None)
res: 5:49
